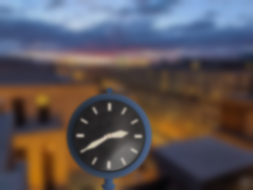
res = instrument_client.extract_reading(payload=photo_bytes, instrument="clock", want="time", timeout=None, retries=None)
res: 2:40
